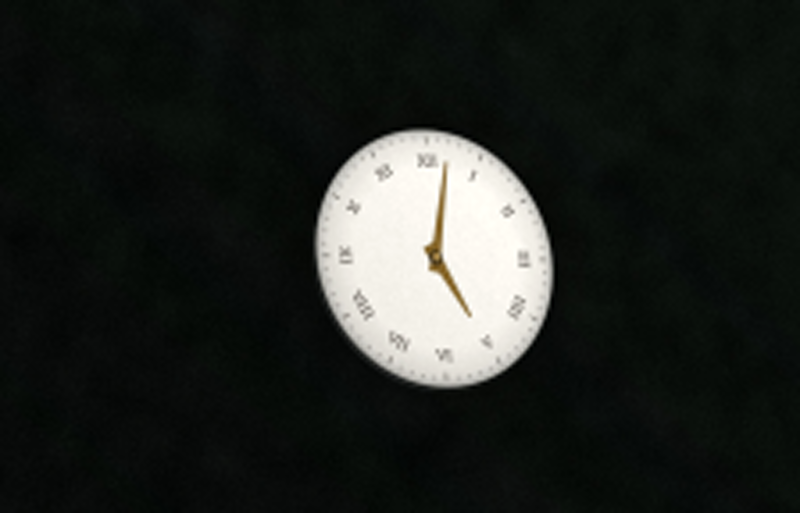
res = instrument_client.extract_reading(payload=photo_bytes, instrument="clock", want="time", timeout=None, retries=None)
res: 5:02
